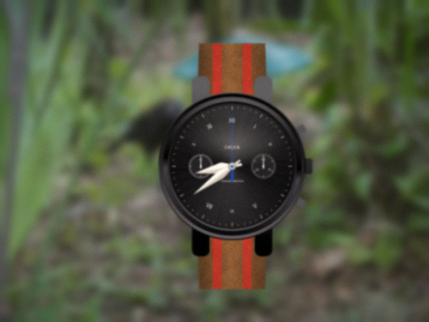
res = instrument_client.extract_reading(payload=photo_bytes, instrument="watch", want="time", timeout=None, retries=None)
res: 8:39
